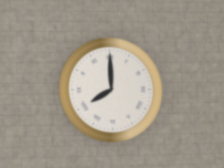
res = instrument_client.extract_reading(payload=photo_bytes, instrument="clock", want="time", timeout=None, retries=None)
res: 8:00
